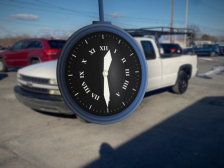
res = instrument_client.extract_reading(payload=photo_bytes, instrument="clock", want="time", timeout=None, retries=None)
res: 12:30
